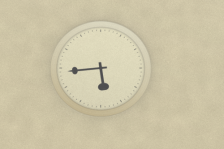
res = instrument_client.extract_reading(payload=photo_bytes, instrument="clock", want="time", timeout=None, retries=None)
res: 5:44
